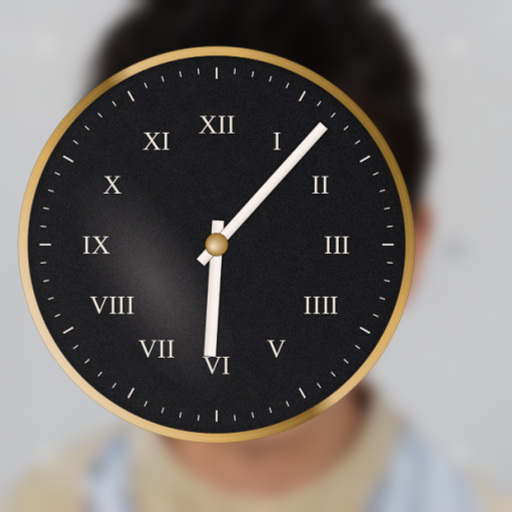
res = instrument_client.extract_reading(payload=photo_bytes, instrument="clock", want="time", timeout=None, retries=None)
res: 6:07
